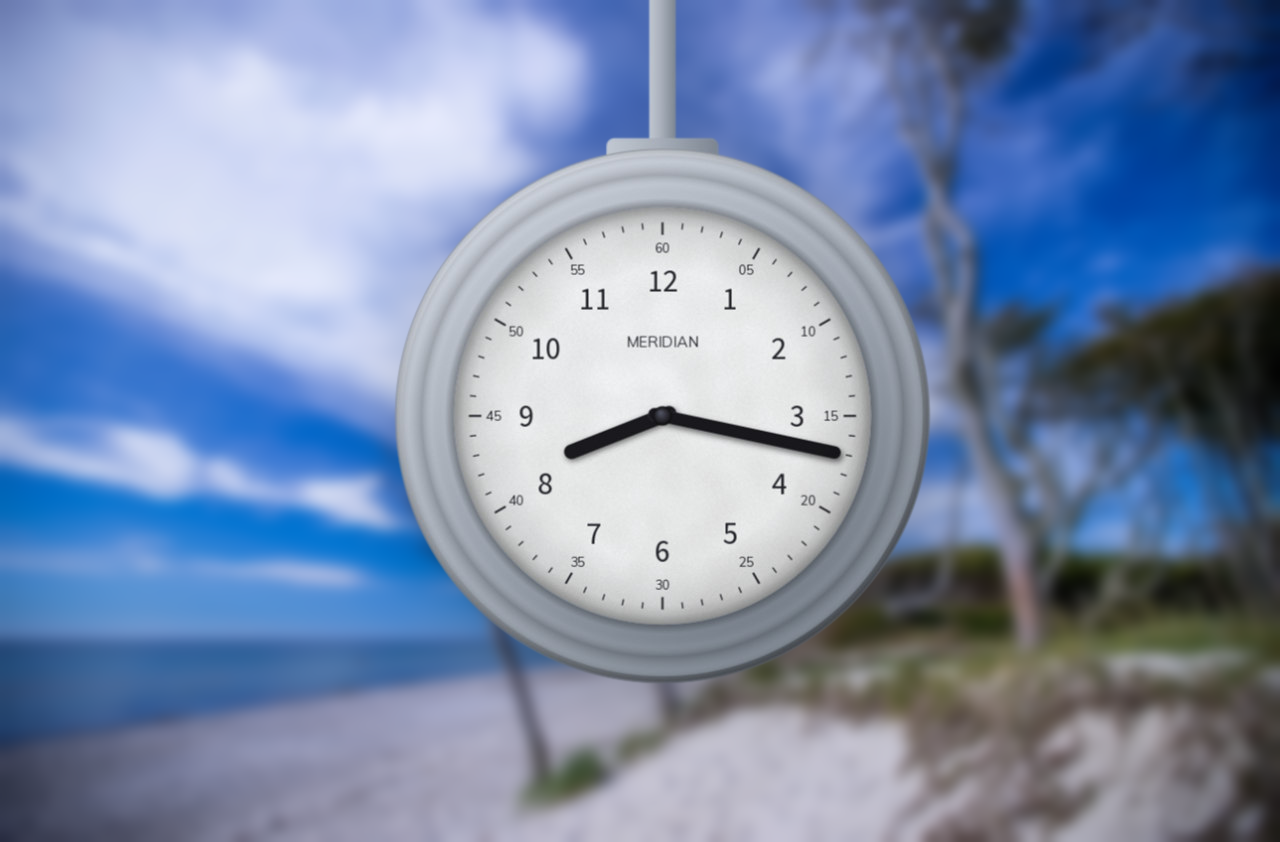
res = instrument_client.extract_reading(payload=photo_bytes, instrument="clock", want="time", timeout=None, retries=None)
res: 8:17
